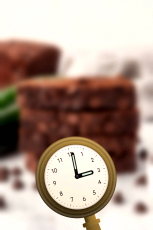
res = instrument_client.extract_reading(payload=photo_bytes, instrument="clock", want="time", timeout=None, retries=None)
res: 3:01
